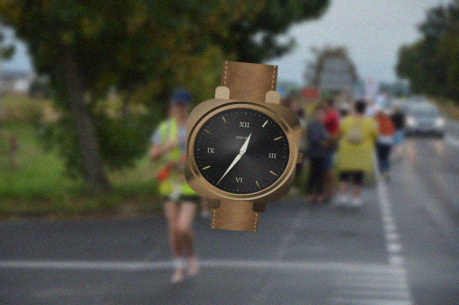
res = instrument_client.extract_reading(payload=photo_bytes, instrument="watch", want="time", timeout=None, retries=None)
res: 12:35
